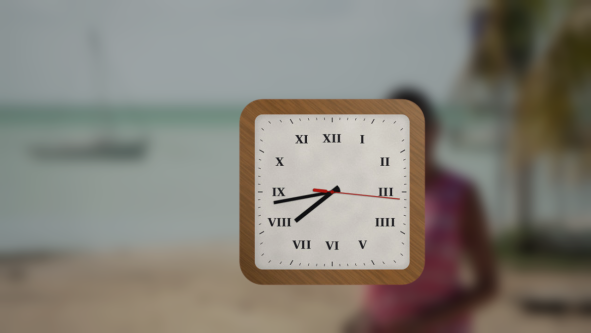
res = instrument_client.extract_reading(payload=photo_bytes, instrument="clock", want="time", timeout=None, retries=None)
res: 7:43:16
